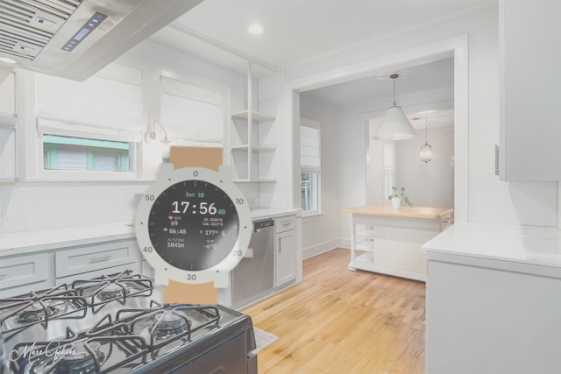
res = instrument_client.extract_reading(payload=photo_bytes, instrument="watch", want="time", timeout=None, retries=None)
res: 17:56
